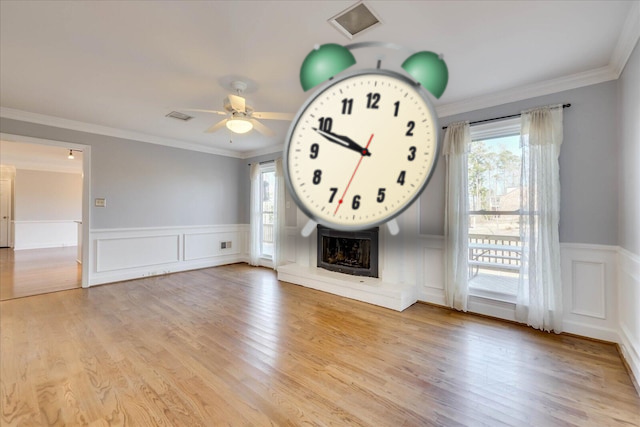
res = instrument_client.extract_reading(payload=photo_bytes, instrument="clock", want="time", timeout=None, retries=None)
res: 9:48:33
